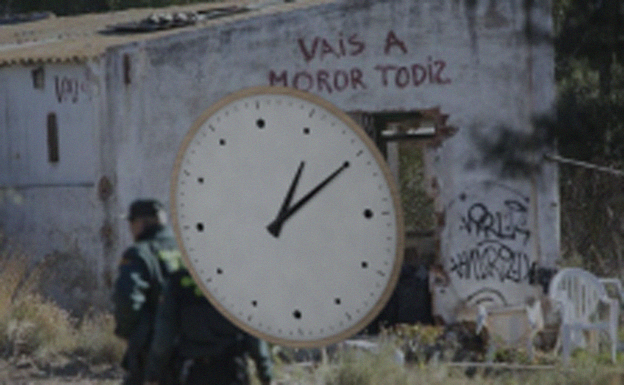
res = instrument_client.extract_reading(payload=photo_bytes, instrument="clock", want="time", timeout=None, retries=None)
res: 1:10
